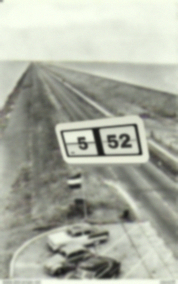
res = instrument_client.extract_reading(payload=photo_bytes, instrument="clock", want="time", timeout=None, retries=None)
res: 5:52
